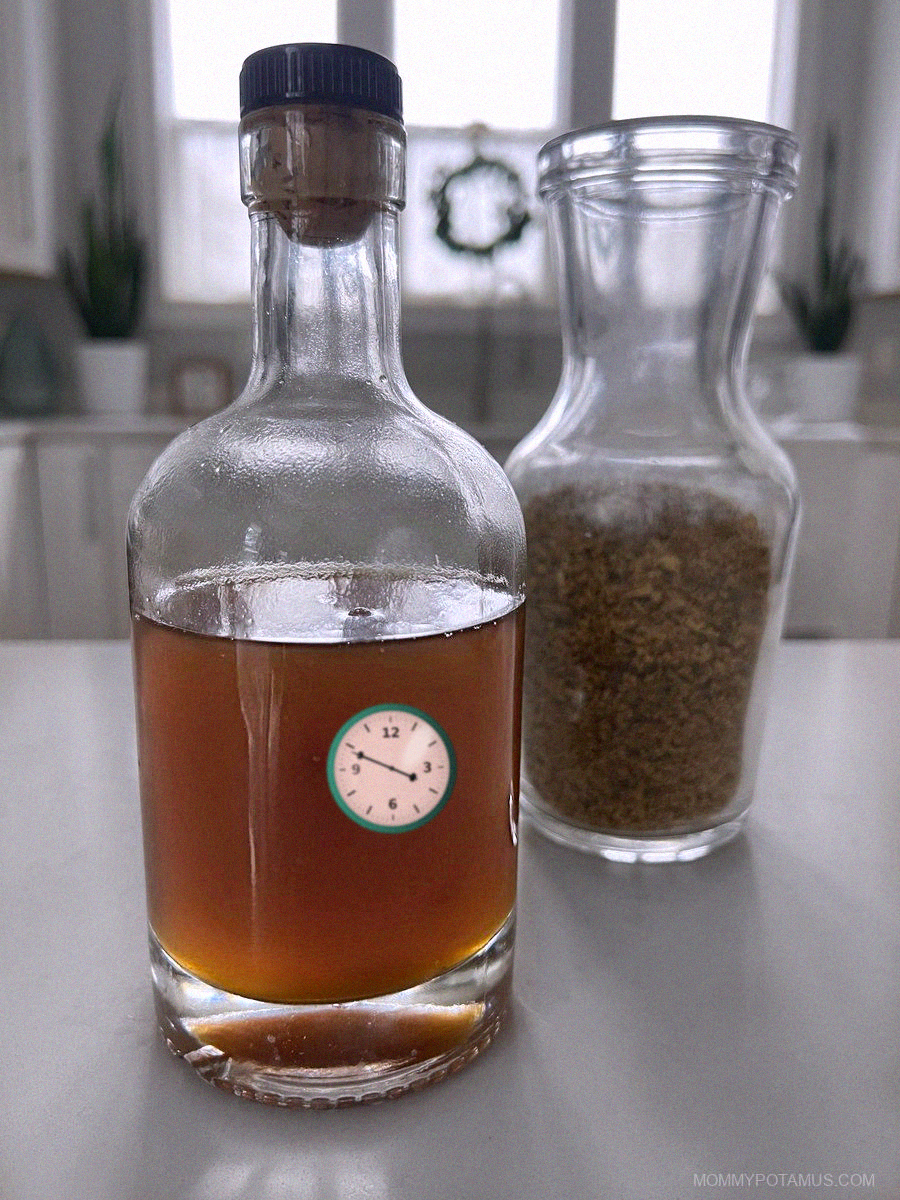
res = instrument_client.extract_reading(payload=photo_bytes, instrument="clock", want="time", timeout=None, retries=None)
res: 3:49
